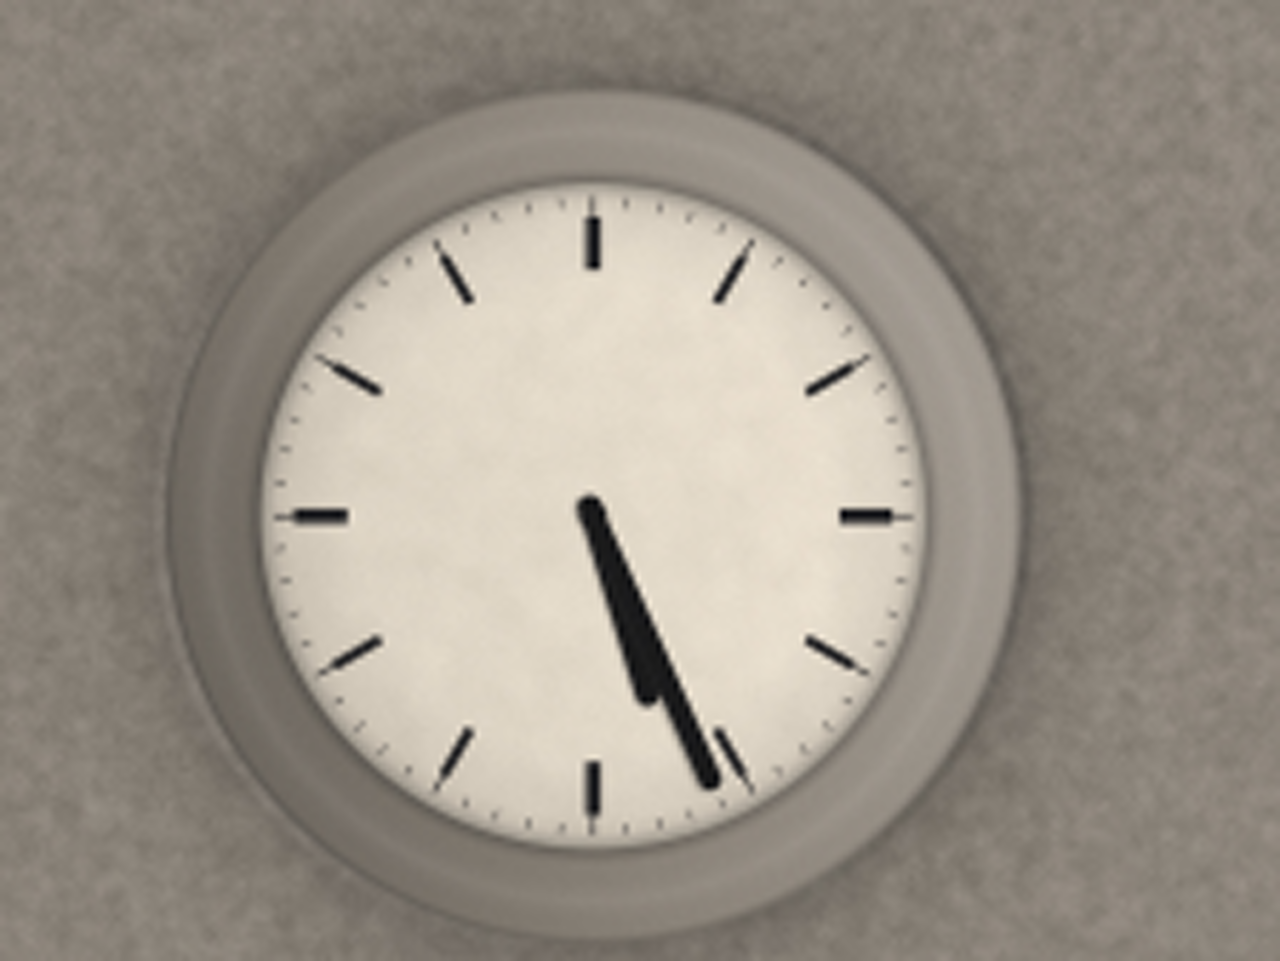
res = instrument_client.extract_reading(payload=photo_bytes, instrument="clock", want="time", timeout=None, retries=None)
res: 5:26
